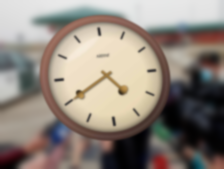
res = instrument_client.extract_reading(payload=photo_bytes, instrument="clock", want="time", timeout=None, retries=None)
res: 4:40
